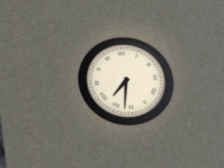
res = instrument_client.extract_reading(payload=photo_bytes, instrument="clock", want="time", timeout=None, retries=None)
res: 7:32
